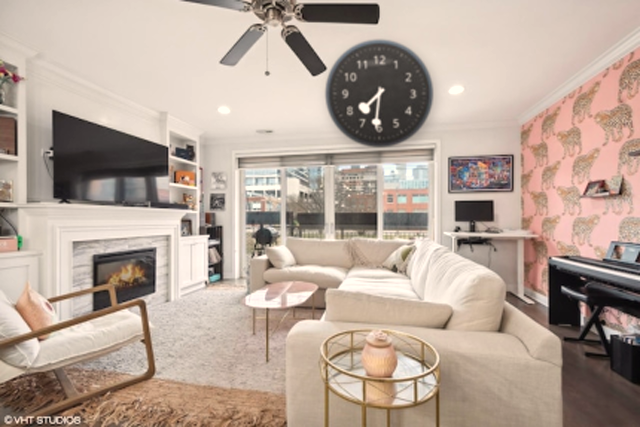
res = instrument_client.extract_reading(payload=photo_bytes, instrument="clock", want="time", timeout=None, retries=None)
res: 7:31
